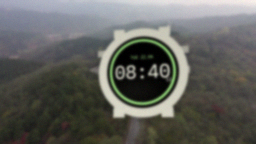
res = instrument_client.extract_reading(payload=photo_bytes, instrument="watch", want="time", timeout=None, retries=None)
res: 8:40
